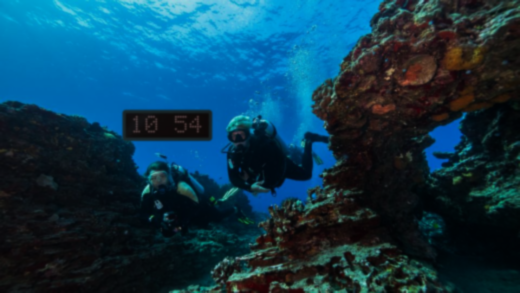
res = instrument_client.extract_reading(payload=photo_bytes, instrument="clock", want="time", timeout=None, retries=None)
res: 10:54
